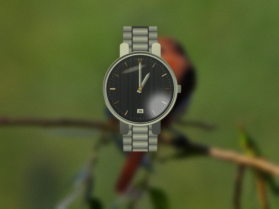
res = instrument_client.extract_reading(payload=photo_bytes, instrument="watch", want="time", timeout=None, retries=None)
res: 1:00
